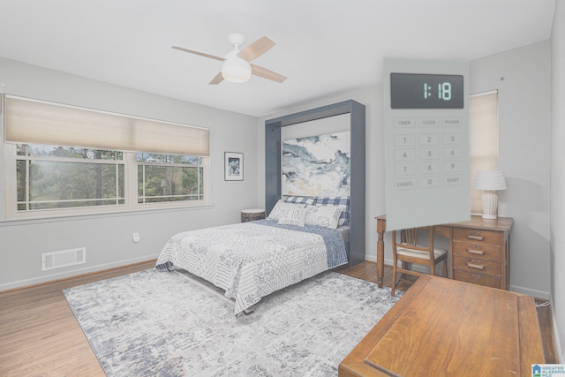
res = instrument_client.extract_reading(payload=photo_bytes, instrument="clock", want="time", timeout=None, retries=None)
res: 1:18
